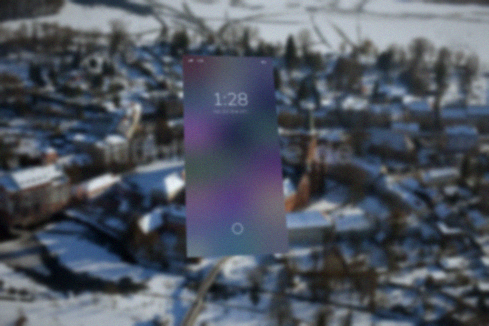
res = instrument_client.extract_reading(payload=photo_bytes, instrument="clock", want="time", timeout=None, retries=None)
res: 1:28
